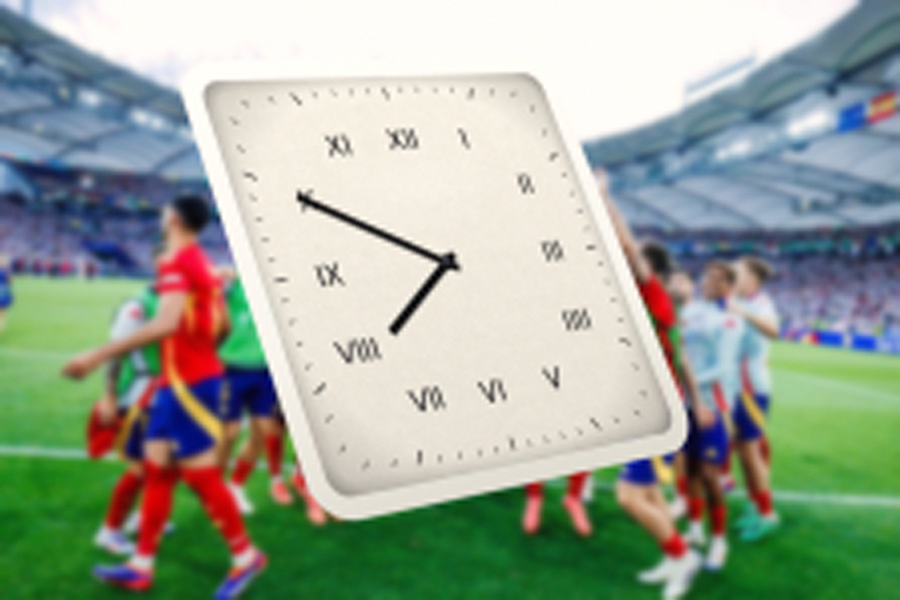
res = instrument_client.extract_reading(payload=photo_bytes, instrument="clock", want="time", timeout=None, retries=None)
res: 7:50
